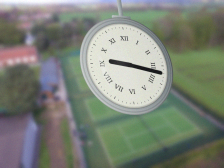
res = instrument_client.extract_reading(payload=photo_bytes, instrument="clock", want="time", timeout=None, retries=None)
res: 9:17
